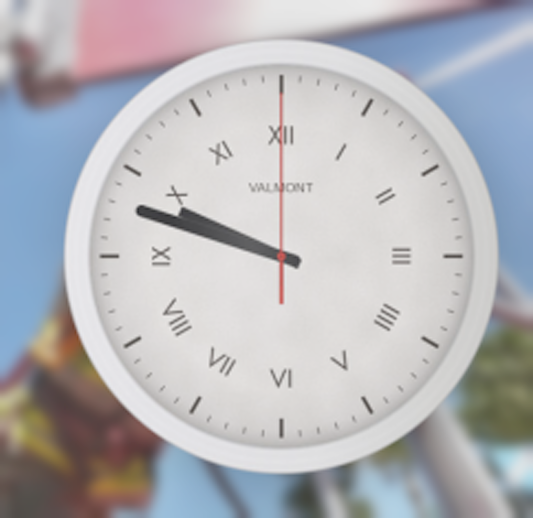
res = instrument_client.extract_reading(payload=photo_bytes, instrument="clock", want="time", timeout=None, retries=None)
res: 9:48:00
